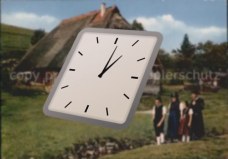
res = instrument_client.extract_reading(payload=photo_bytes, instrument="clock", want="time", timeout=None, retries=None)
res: 1:01
